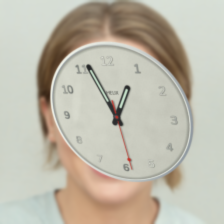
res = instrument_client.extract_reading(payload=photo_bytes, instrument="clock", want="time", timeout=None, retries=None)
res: 12:56:29
